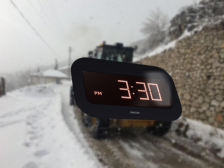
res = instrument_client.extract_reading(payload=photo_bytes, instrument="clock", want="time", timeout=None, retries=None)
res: 3:30
